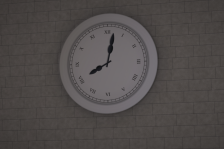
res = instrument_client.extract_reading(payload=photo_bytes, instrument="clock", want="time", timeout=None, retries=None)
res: 8:02
